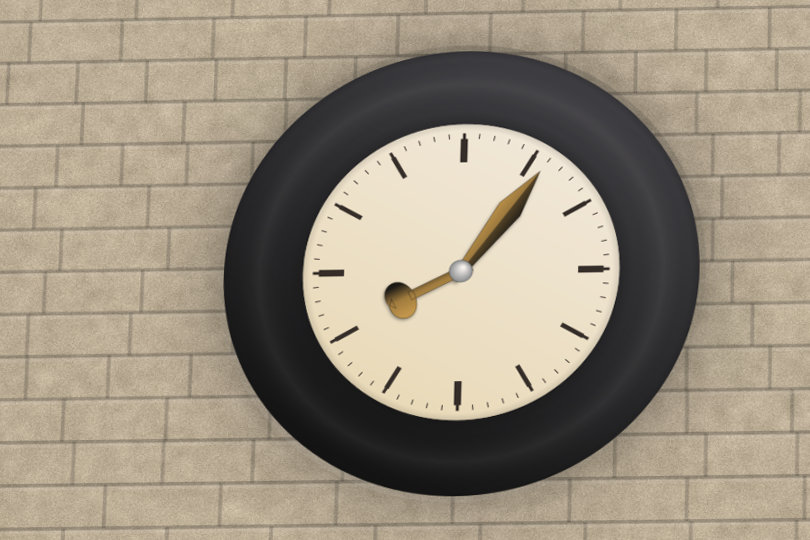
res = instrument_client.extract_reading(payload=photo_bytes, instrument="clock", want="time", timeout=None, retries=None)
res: 8:06
